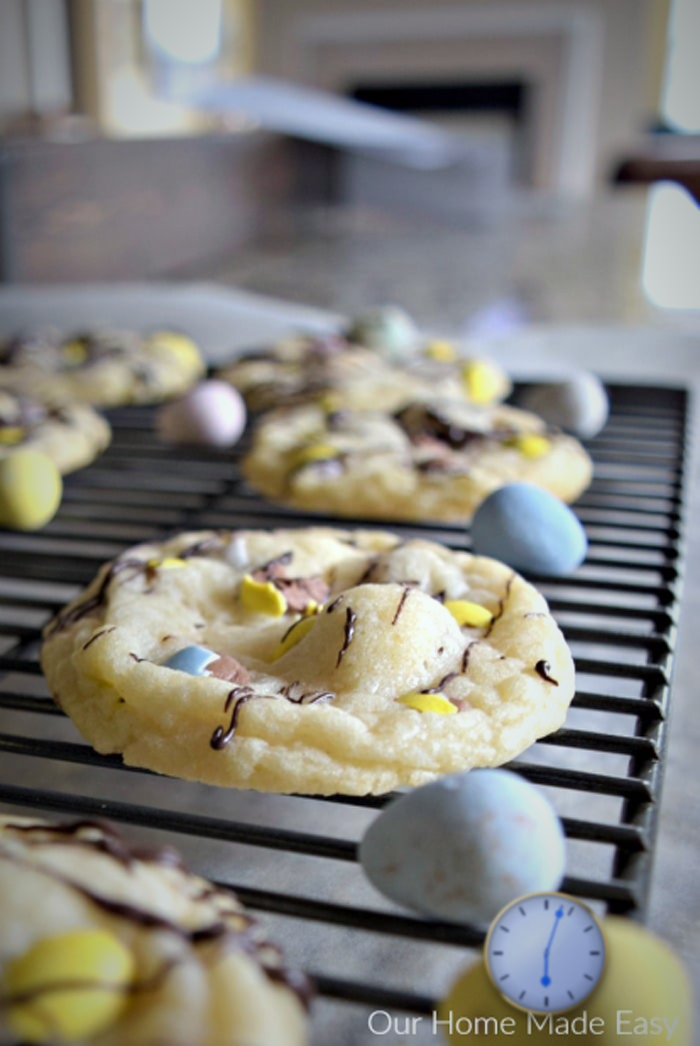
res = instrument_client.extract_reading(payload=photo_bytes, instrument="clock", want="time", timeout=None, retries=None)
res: 6:03
